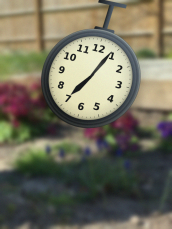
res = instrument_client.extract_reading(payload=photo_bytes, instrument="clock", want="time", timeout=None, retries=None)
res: 7:04
